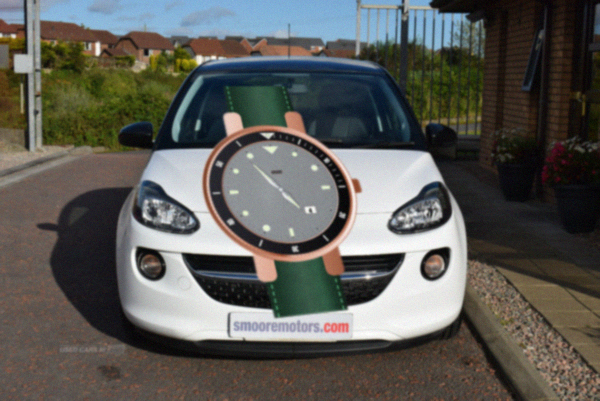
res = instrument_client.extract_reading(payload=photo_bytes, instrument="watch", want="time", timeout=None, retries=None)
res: 4:54
